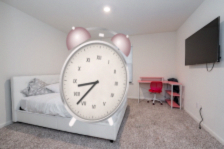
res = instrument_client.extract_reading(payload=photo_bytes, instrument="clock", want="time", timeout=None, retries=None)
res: 8:37
